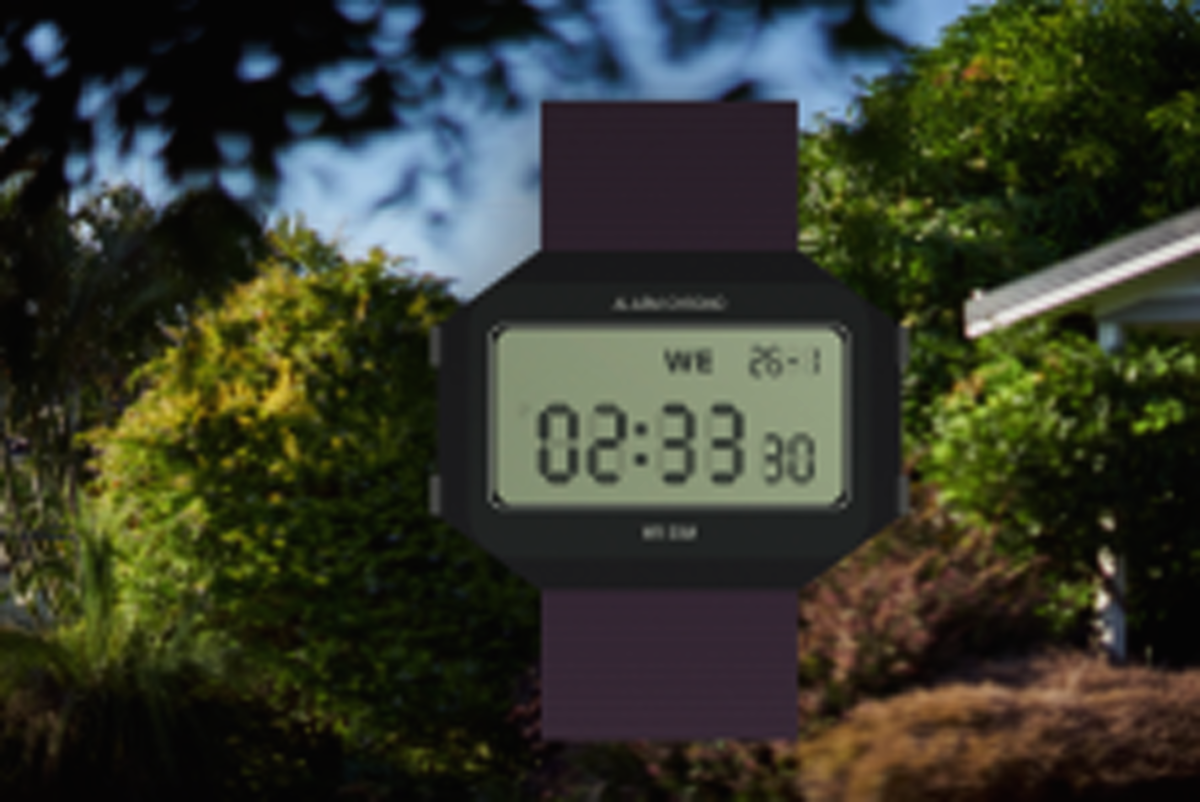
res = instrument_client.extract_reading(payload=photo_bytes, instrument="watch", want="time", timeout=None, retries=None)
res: 2:33:30
